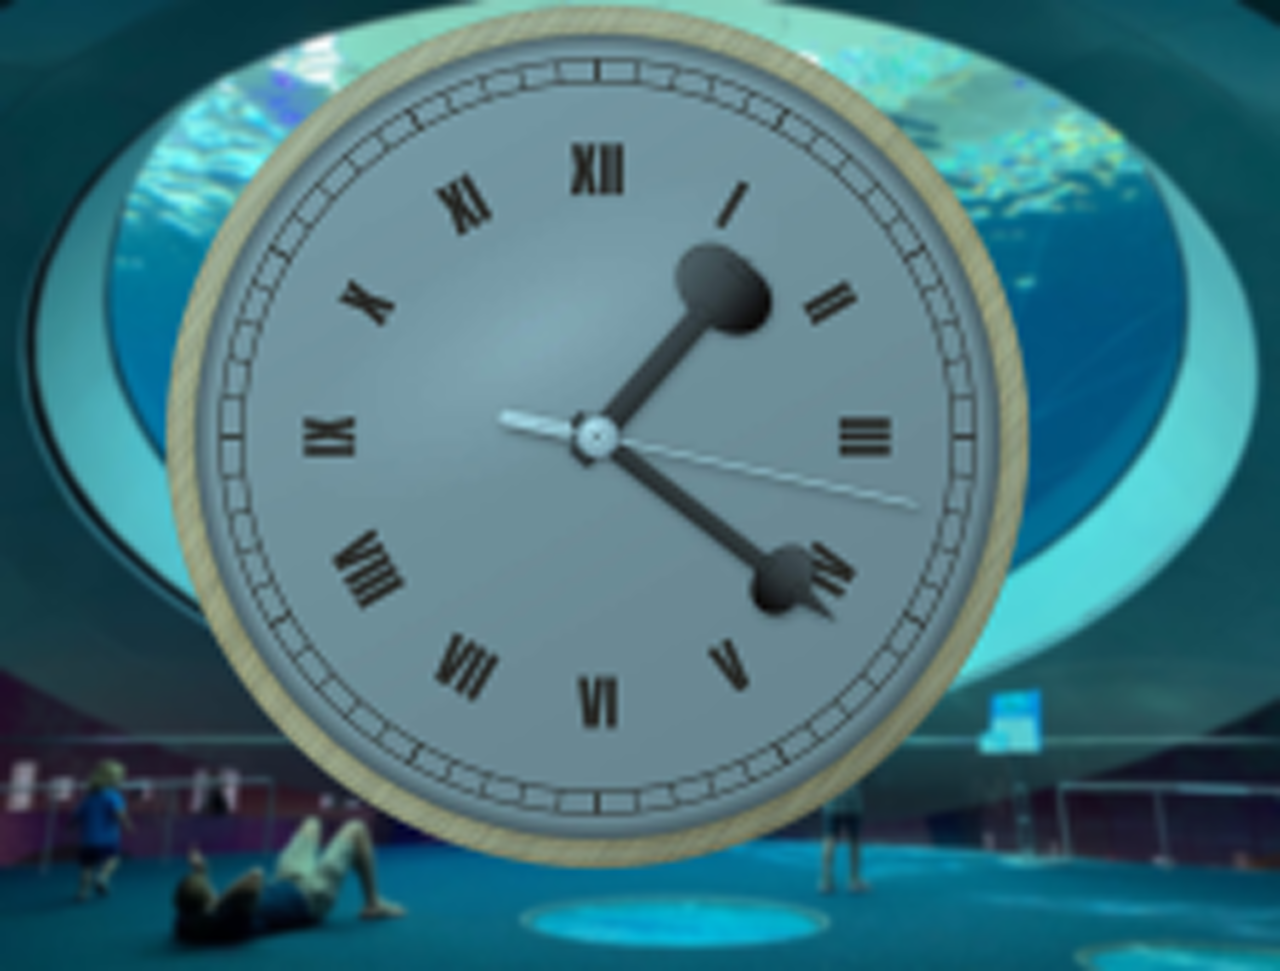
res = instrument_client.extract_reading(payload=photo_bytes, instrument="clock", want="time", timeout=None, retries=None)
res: 1:21:17
